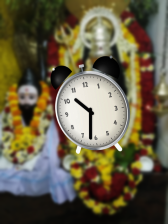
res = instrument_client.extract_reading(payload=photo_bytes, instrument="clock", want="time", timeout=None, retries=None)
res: 10:32
